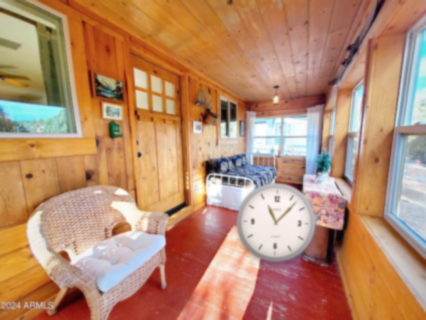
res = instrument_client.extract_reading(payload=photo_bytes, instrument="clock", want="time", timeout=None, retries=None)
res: 11:07
